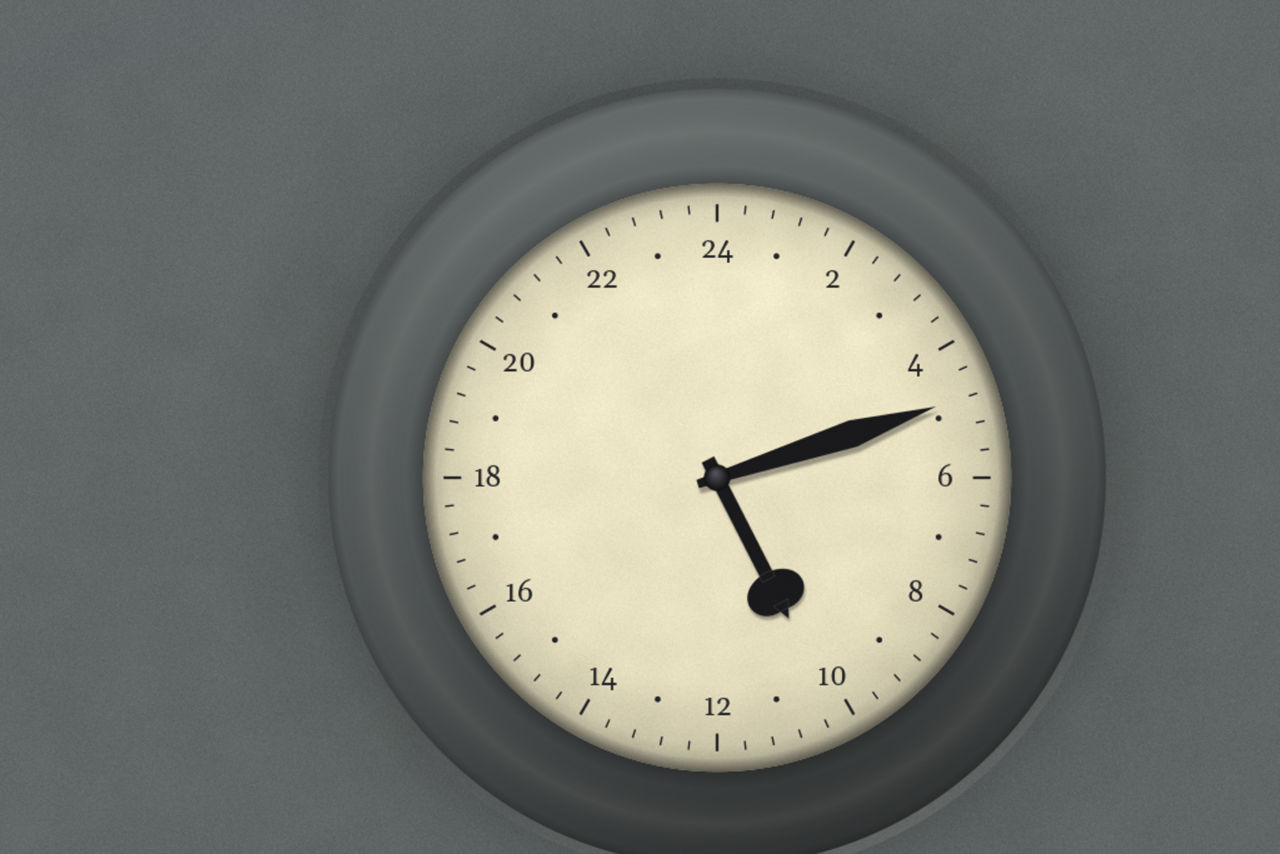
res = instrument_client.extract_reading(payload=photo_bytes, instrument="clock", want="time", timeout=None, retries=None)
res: 10:12
